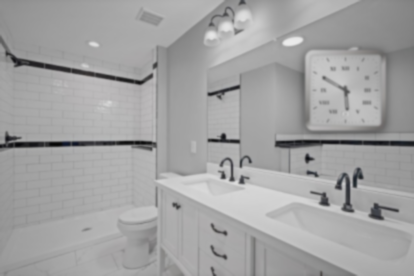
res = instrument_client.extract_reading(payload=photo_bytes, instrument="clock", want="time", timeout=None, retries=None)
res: 5:50
